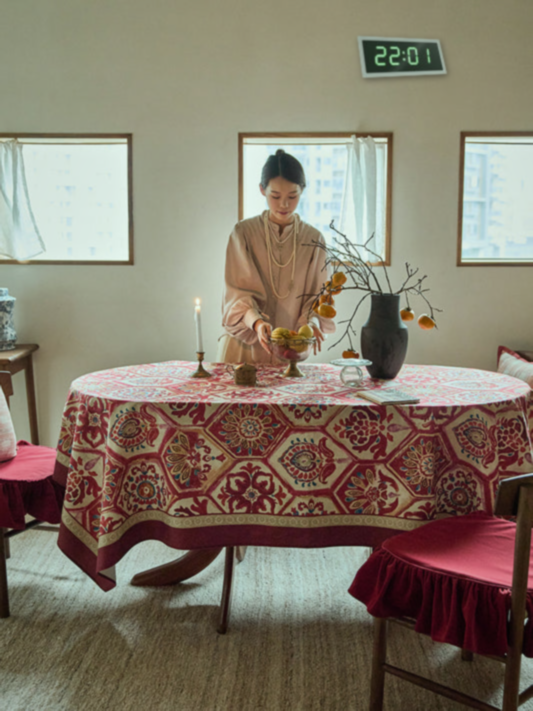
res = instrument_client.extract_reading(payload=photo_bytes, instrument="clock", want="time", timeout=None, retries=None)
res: 22:01
